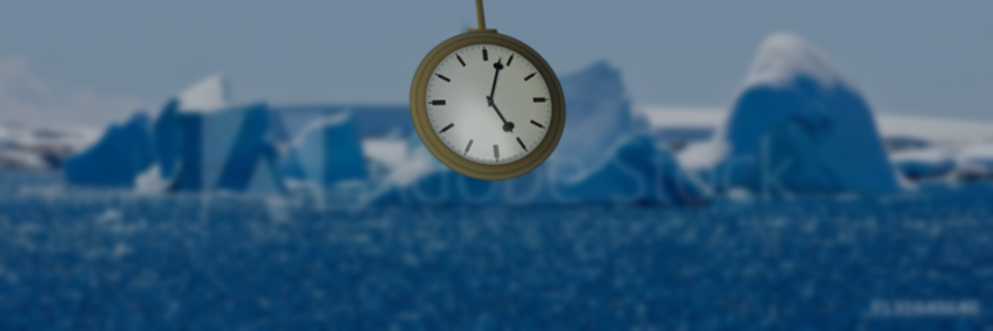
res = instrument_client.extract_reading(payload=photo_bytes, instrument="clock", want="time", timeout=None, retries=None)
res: 5:03
